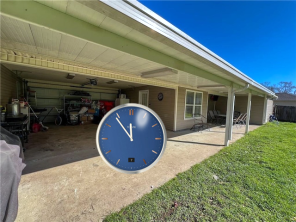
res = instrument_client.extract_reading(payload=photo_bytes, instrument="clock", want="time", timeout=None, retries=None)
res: 11:54
